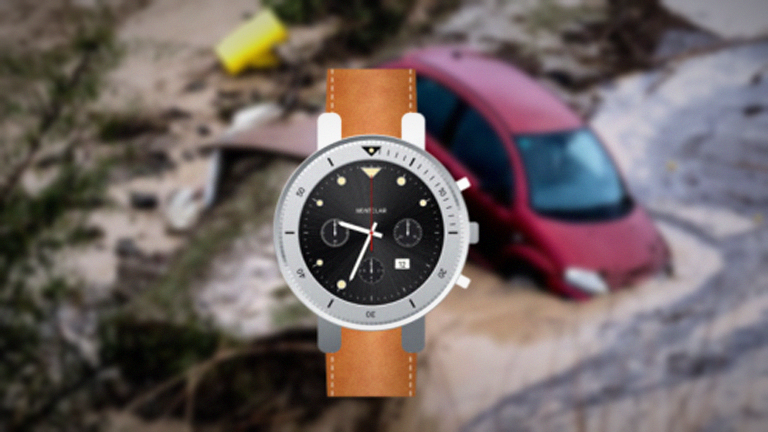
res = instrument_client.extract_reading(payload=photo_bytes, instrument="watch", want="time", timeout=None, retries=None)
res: 9:34
